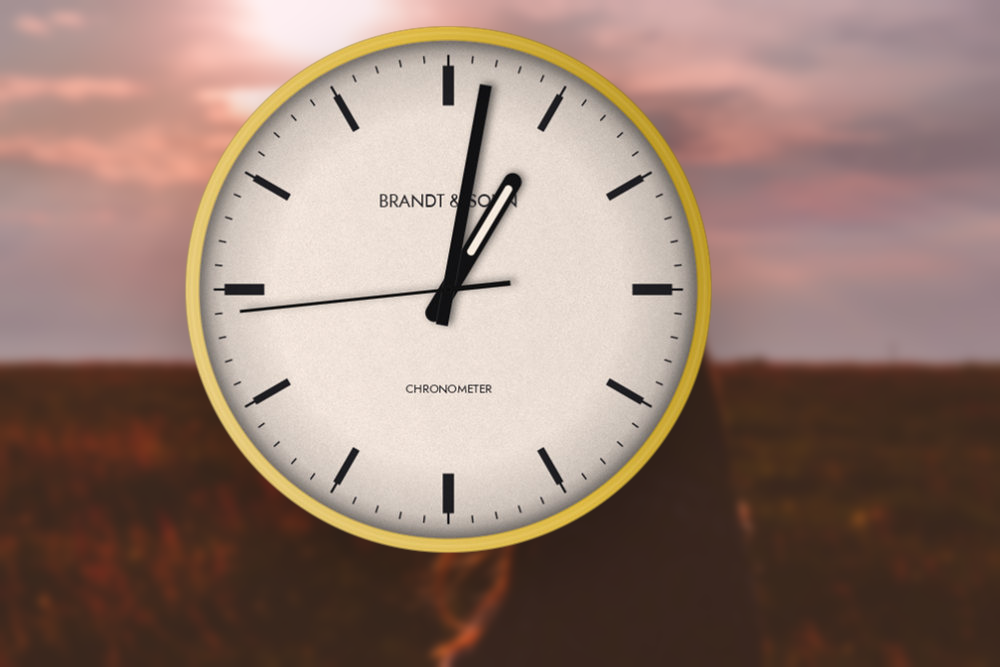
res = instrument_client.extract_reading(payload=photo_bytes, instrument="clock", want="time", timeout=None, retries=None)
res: 1:01:44
